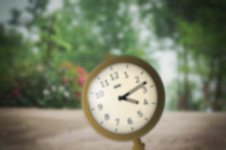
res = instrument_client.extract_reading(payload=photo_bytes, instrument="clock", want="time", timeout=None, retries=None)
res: 4:13
